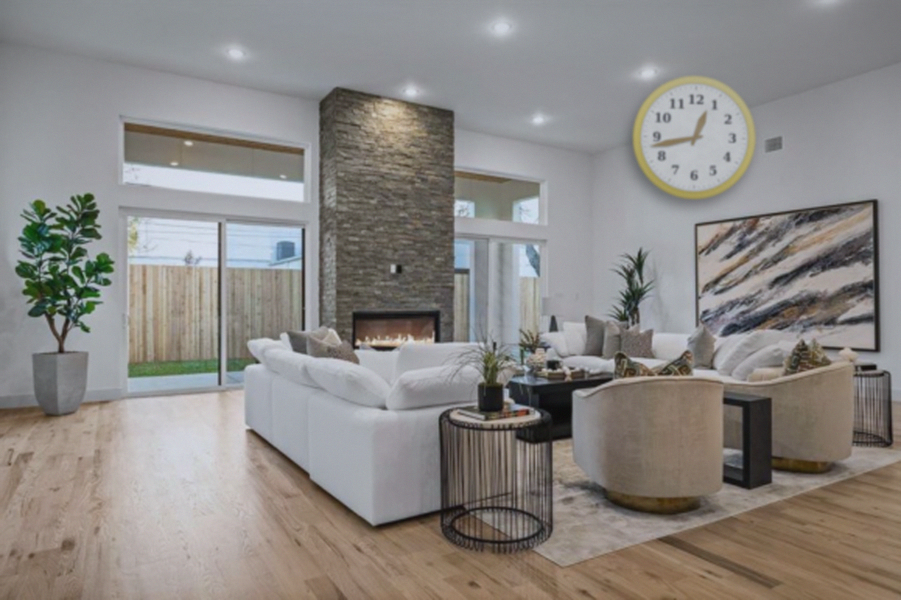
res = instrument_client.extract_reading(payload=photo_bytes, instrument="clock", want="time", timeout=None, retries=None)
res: 12:43
